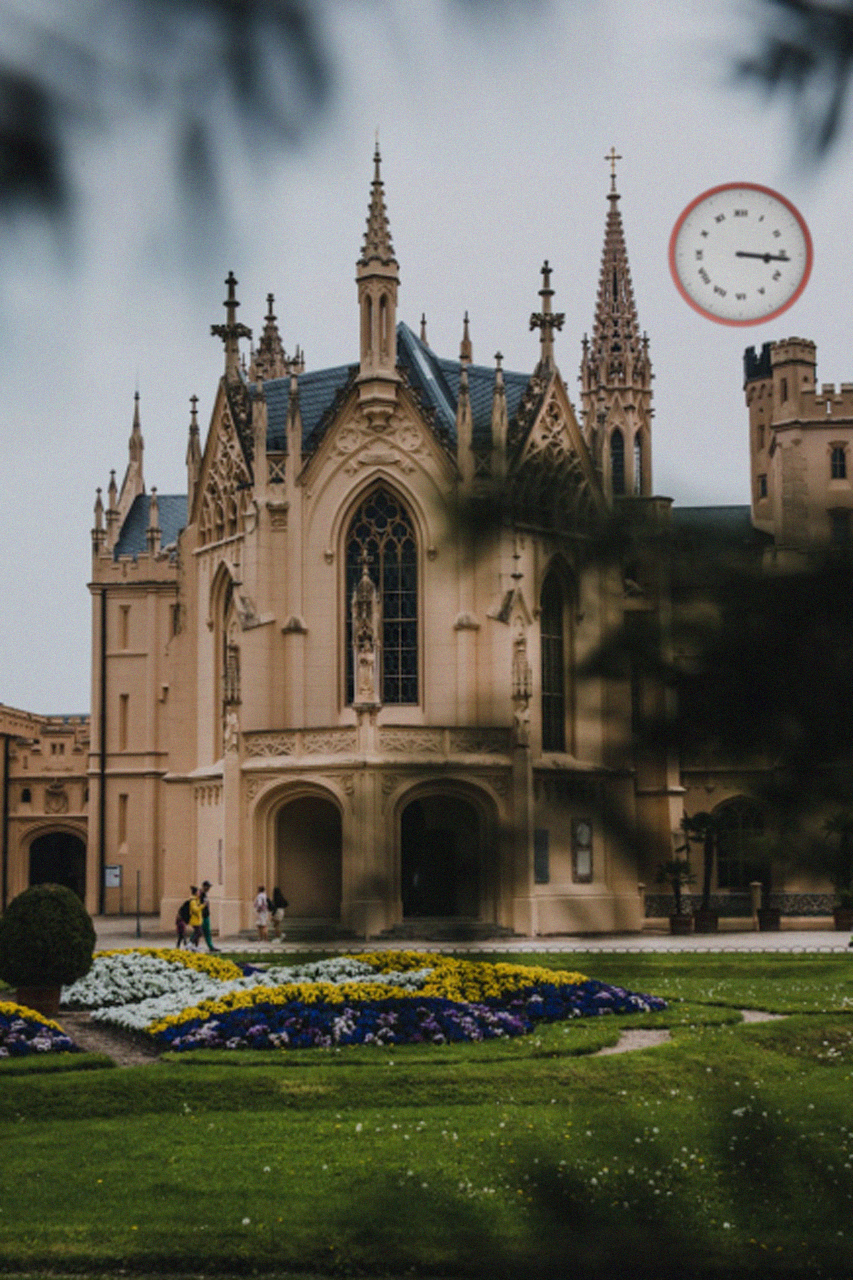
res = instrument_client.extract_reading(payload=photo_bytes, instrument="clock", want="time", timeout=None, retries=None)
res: 3:16
